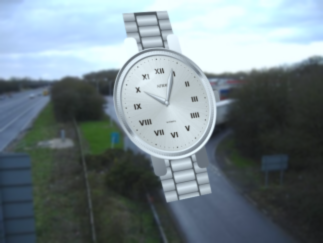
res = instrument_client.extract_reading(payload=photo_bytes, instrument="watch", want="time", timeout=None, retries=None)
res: 10:04
